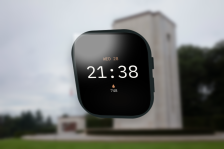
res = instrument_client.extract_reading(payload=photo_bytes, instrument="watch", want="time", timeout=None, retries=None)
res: 21:38
